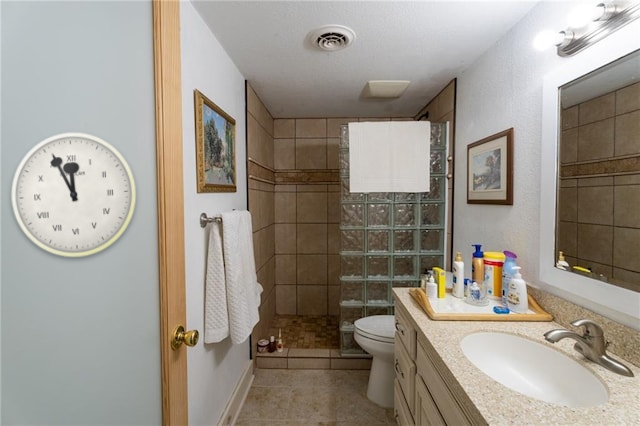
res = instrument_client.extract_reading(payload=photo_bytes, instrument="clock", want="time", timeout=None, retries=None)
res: 11:56
